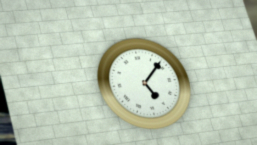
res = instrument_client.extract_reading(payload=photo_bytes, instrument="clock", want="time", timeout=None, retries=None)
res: 5:08
